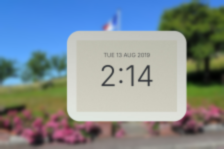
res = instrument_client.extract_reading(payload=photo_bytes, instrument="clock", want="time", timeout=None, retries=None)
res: 2:14
